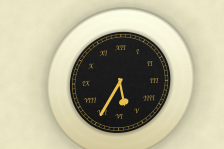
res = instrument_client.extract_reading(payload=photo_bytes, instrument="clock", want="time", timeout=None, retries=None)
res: 5:35
